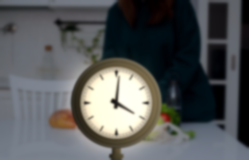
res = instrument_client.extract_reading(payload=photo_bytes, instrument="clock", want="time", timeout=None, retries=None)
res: 4:01
